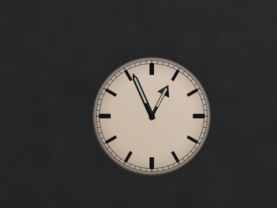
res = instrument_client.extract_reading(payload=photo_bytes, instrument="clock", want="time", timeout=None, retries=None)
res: 12:56
